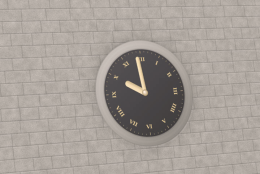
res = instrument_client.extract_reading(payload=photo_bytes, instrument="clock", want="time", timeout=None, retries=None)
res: 9:59
